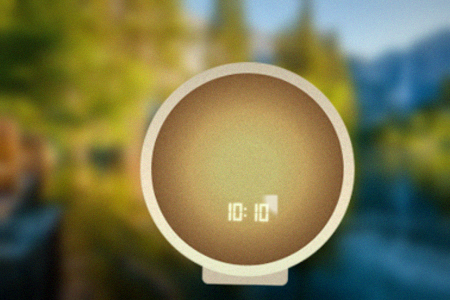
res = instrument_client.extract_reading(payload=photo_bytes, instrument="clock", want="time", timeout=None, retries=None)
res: 10:10
